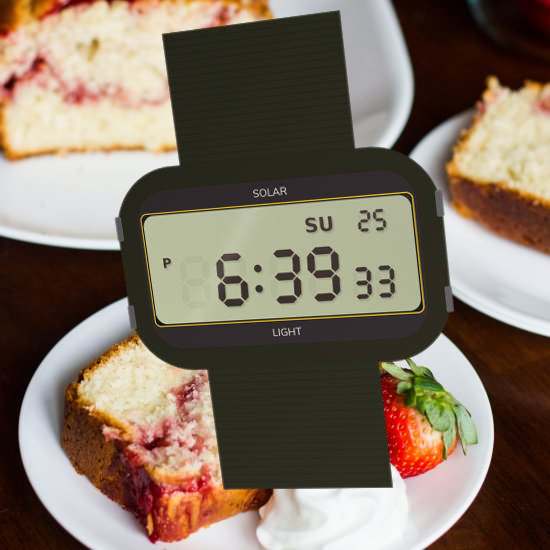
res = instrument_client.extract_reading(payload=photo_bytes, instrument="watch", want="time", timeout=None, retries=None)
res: 6:39:33
